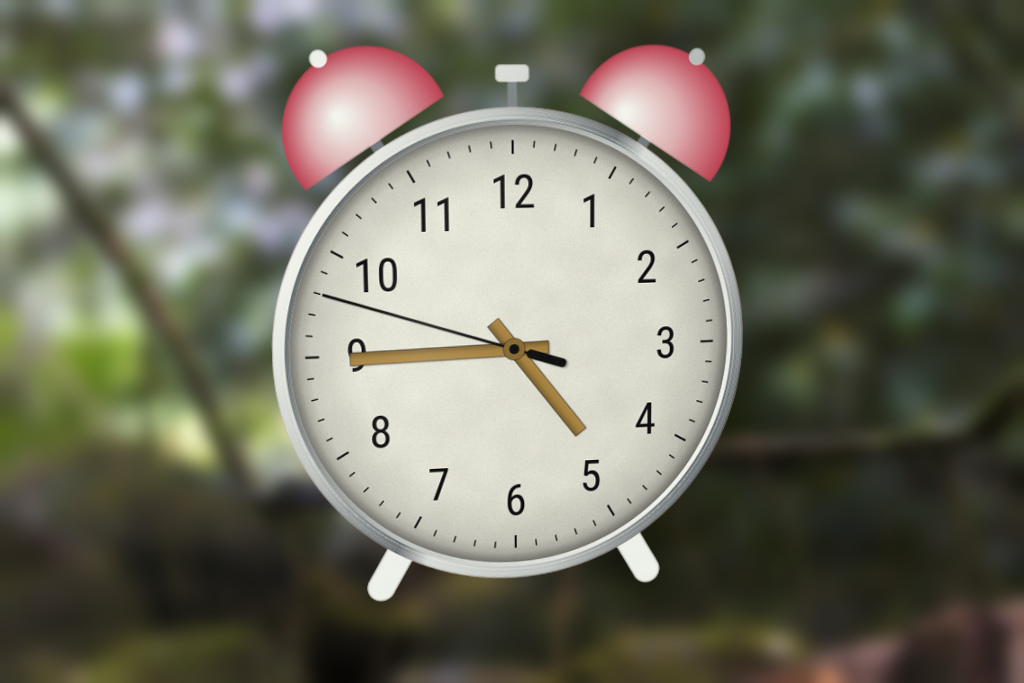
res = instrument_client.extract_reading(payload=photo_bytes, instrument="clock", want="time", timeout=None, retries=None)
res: 4:44:48
